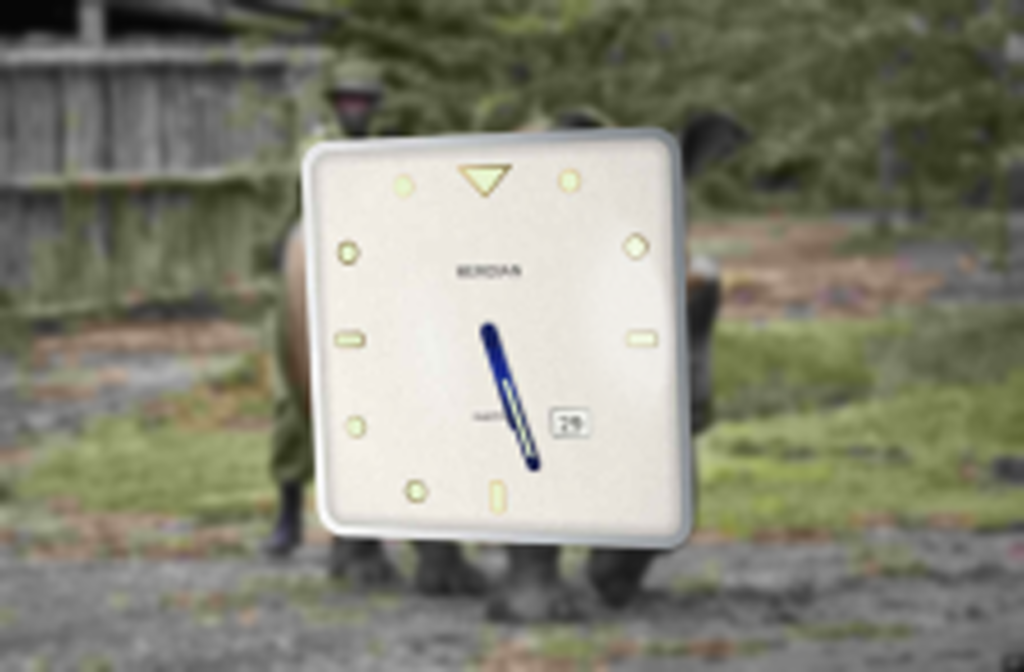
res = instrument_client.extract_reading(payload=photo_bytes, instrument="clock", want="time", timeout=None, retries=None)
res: 5:27
